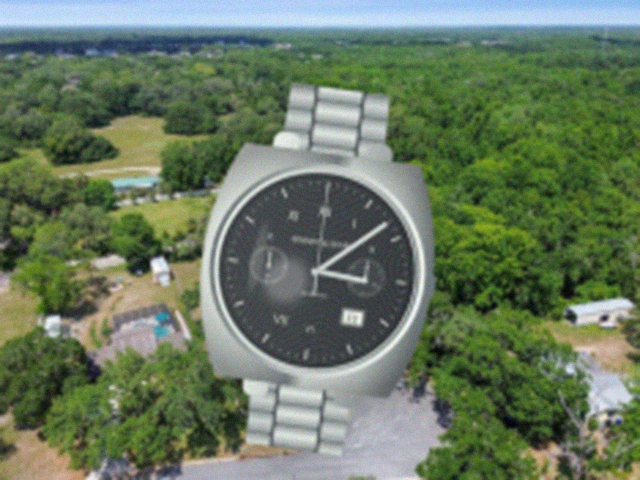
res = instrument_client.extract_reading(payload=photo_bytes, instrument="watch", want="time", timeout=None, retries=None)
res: 3:08
